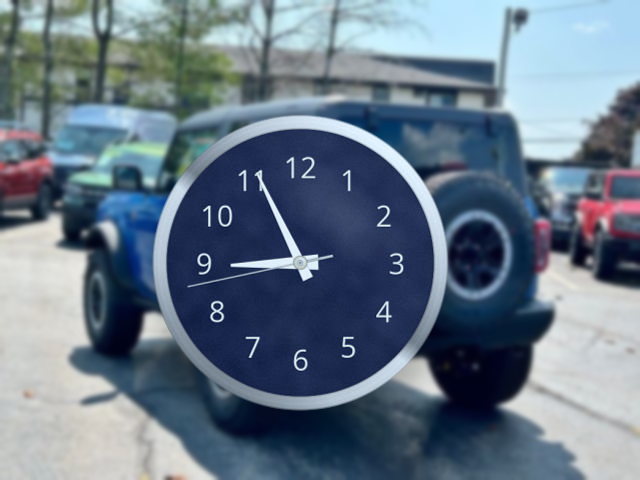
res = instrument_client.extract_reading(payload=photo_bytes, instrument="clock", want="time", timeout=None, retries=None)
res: 8:55:43
